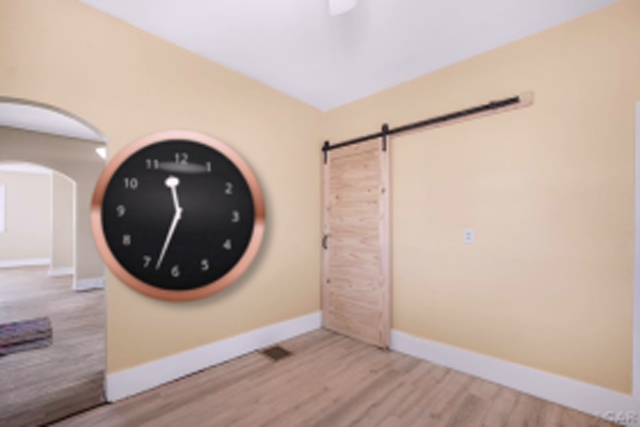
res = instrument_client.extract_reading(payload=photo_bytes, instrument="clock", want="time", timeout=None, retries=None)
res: 11:33
